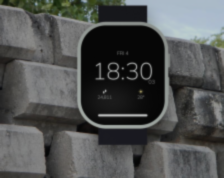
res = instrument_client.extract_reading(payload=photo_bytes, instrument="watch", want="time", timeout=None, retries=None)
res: 18:30
